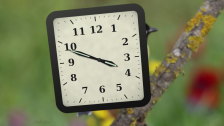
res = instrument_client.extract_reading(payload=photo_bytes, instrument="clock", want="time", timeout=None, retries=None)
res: 3:49
